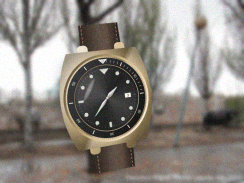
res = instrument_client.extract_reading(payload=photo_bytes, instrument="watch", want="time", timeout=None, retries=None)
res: 1:37
